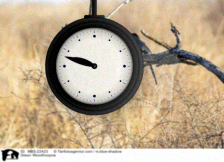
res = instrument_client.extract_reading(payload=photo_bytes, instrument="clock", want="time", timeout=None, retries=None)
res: 9:48
